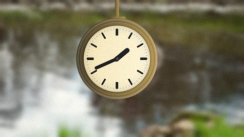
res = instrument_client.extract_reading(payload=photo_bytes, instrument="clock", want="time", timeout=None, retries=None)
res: 1:41
